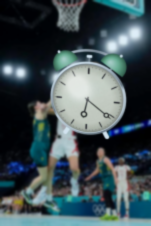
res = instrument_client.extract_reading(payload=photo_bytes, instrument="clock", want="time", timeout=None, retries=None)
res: 6:21
